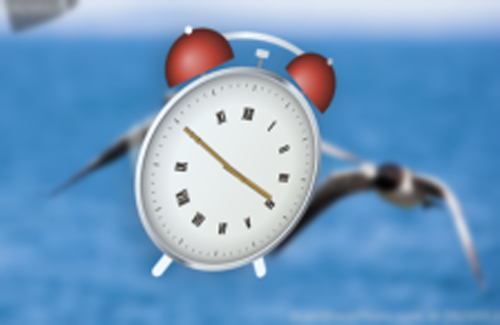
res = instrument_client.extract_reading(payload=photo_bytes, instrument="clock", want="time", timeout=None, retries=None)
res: 3:50
